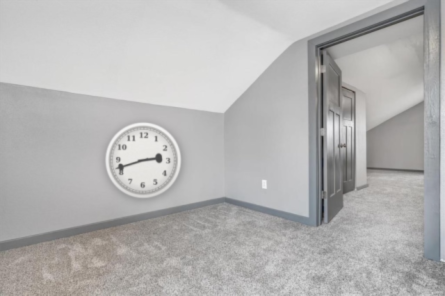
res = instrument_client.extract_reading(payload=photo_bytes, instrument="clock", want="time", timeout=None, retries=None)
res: 2:42
